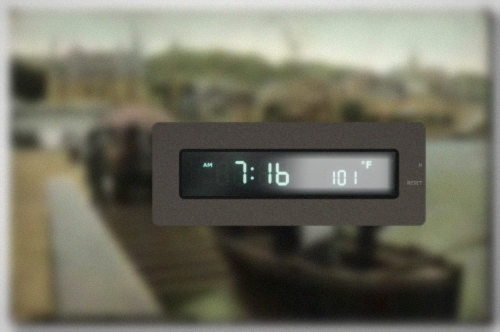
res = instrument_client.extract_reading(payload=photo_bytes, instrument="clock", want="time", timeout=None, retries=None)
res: 7:16
